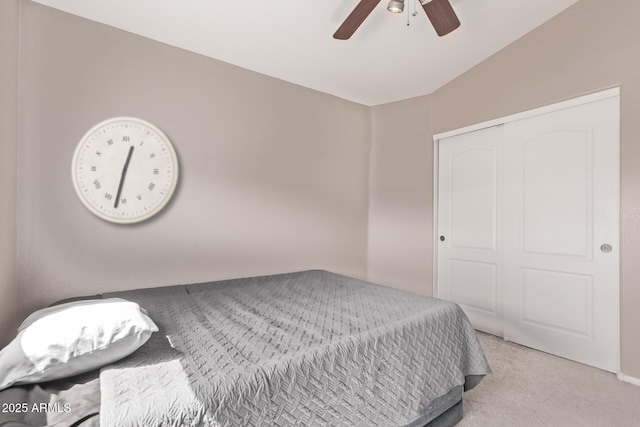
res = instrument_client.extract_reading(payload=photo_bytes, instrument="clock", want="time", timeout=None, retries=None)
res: 12:32
